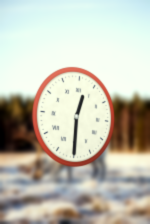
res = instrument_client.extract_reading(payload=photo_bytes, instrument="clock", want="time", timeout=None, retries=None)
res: 12:30
